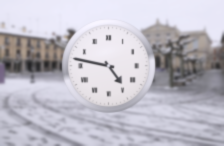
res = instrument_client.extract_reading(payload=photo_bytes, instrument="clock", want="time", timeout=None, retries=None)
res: 4:47
